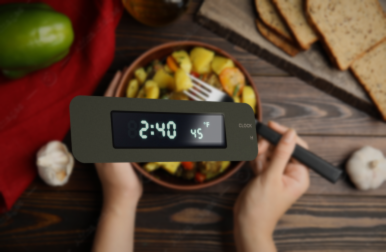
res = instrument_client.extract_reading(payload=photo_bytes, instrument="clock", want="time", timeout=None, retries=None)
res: 2:40
